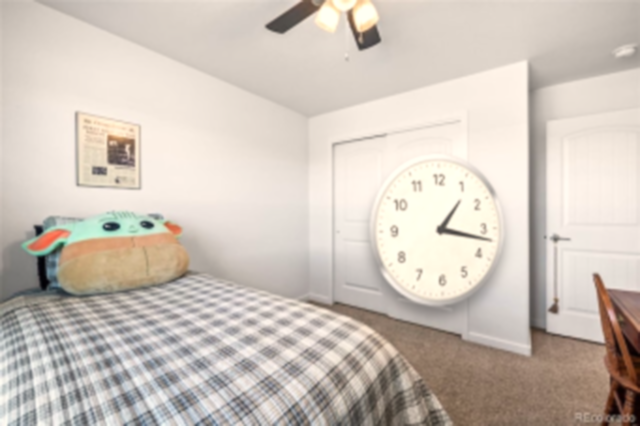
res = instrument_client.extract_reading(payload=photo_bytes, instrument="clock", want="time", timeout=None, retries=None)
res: 1:17
